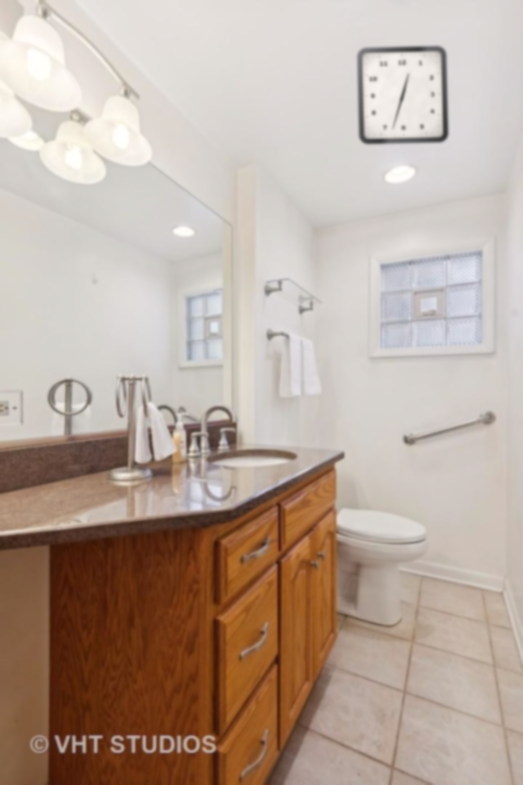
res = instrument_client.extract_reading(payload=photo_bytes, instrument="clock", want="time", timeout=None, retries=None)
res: 12:33
